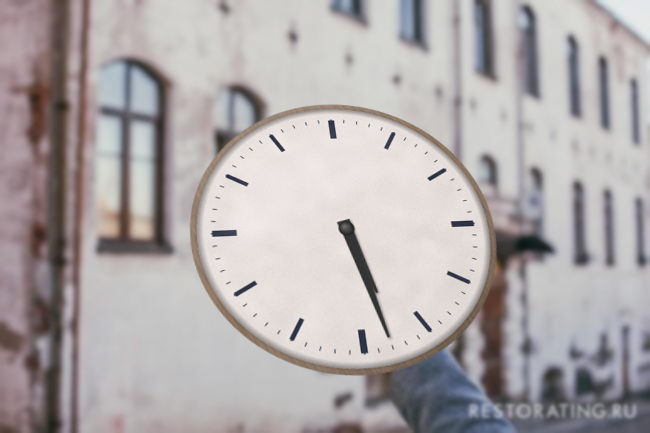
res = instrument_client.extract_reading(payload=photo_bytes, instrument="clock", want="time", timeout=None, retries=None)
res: 5:28
